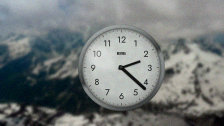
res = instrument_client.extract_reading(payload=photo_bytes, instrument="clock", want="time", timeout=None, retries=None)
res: 2:22
